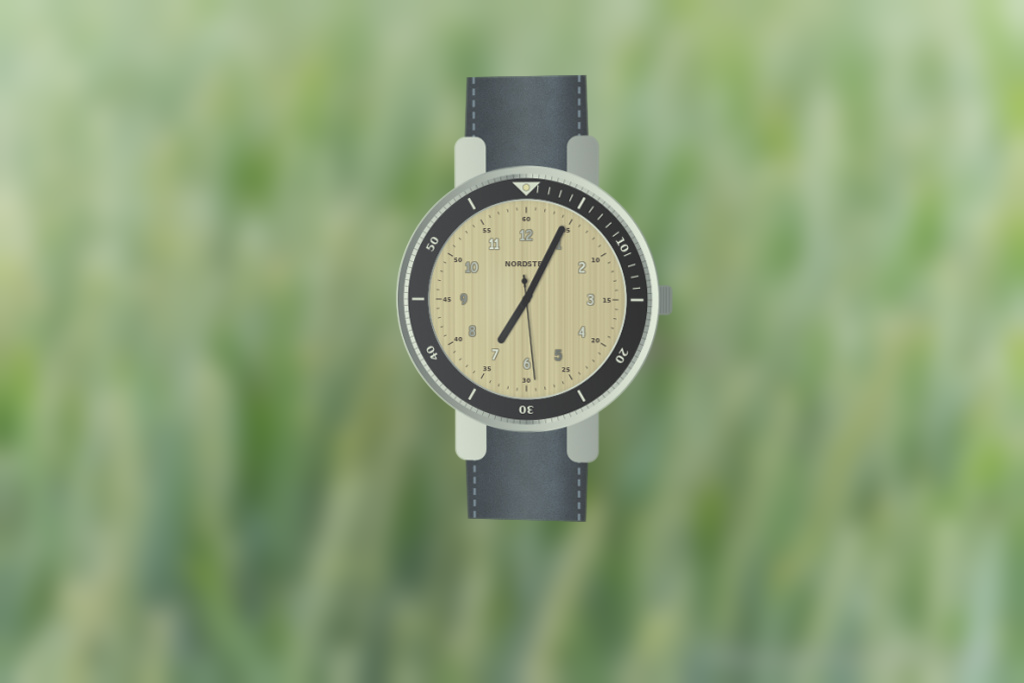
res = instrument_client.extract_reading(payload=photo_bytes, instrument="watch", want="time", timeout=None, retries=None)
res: 7:04:29
